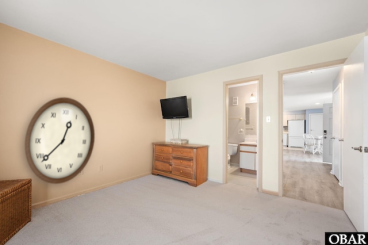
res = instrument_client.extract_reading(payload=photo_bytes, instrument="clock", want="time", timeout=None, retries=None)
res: 12:38
